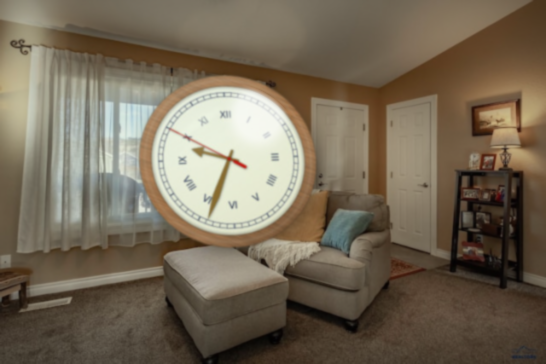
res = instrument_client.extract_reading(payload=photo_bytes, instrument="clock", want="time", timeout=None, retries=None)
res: 9:33:50
